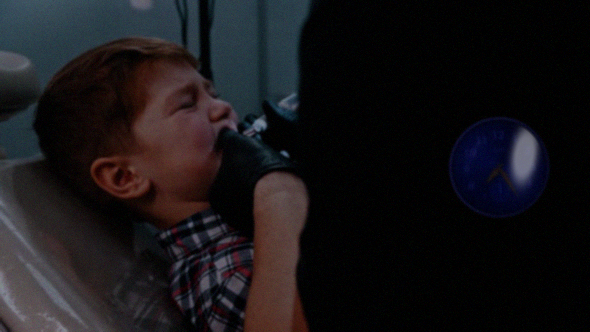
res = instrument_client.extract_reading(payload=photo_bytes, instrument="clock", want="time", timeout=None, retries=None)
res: 7:25
